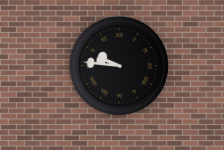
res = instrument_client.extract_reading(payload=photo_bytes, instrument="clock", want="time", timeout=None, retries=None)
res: 9:46
